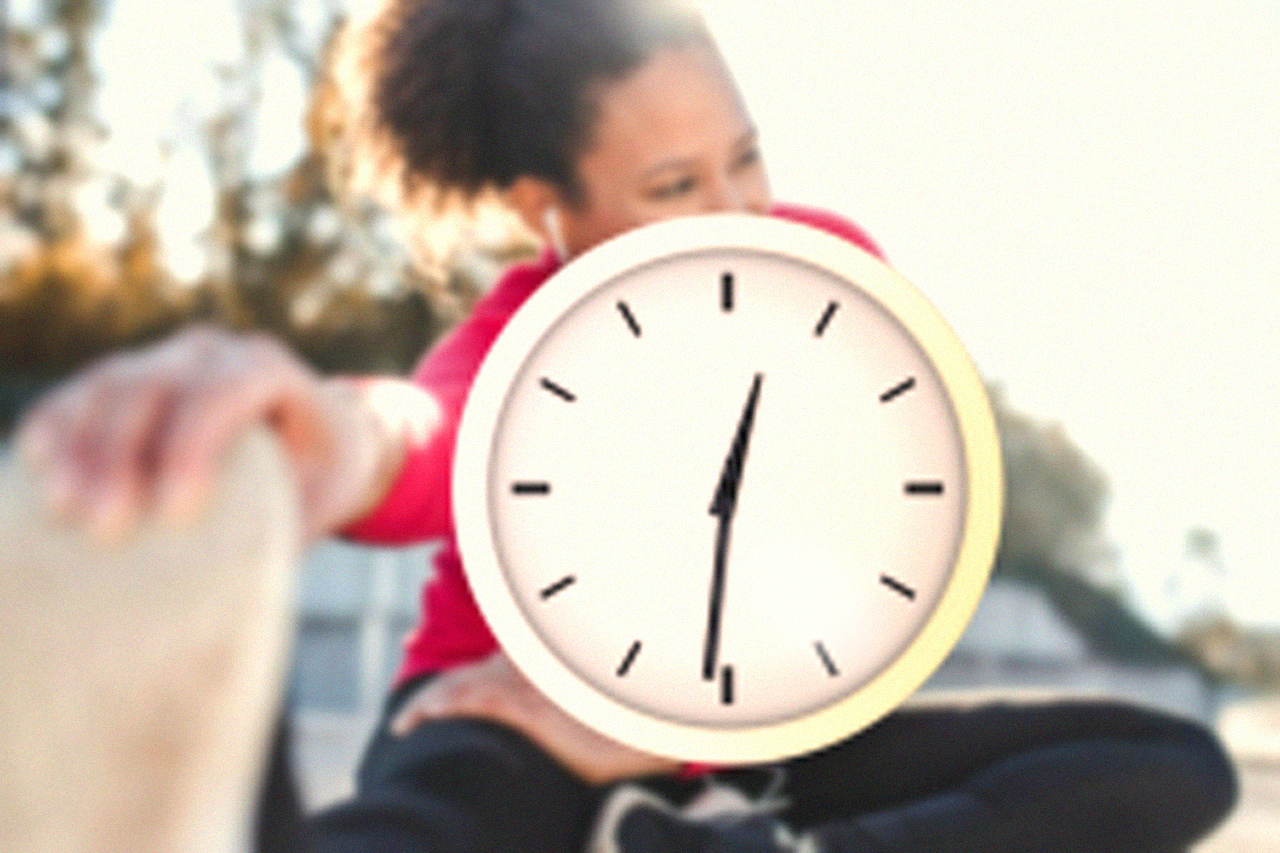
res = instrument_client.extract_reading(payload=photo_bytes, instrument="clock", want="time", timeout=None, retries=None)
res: 12:31
